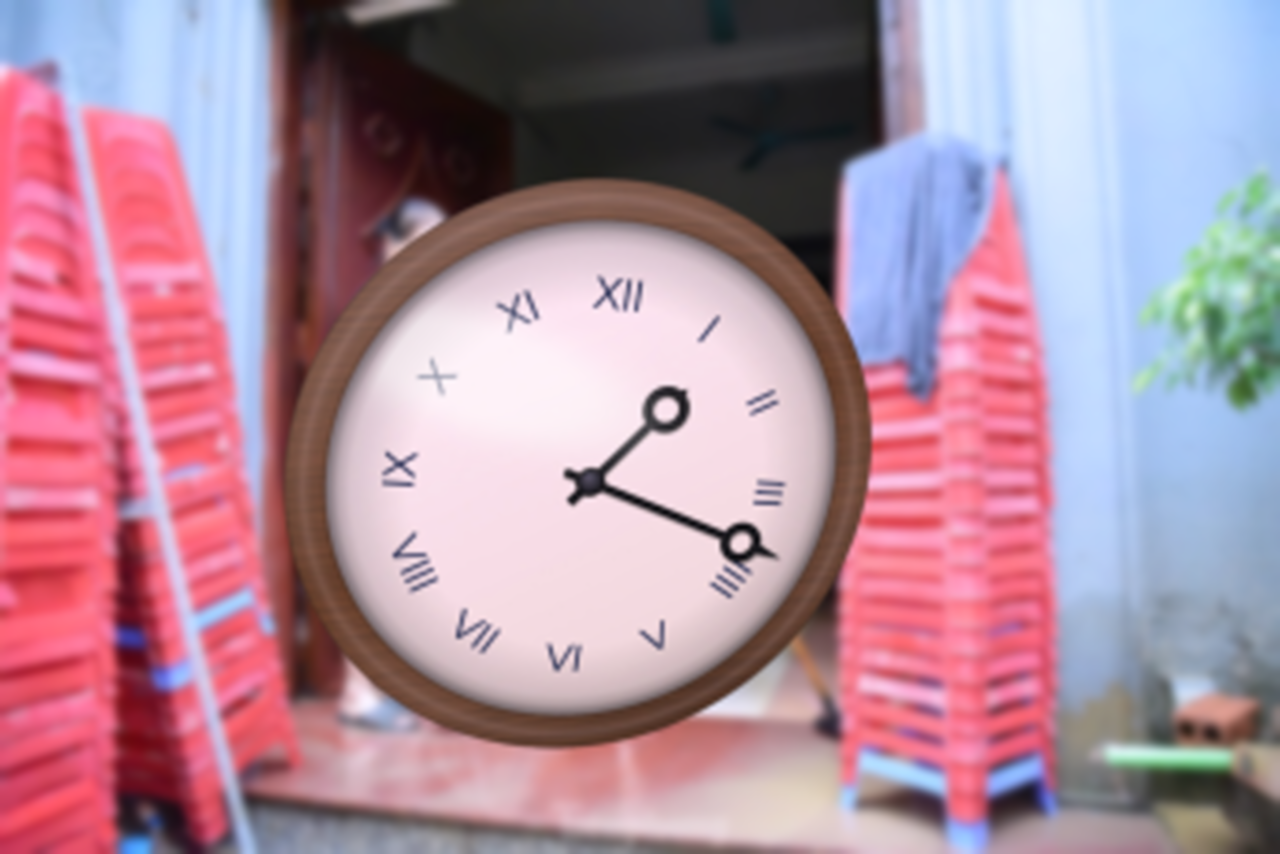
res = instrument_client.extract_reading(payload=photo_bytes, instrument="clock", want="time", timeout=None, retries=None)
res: 1:18
